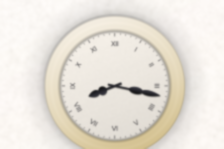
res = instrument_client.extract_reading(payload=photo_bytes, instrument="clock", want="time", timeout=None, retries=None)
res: 8:17
